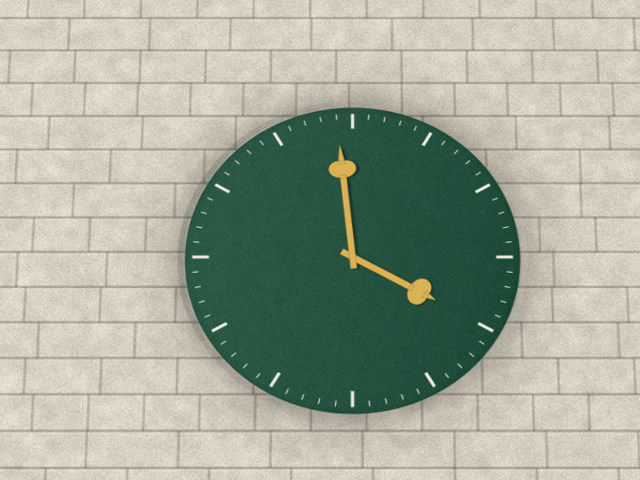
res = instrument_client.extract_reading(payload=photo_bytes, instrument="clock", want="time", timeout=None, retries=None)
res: 3:59
